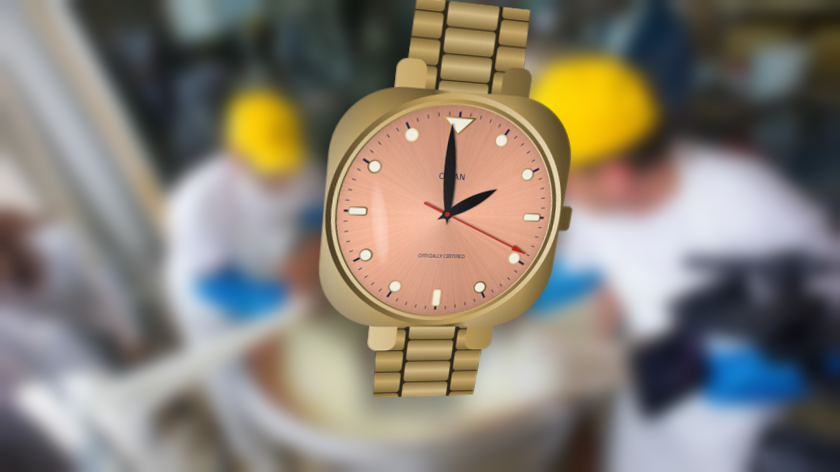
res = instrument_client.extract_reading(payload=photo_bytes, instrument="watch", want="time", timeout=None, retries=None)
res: 1:59:19
